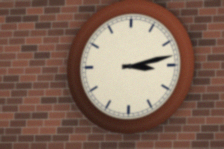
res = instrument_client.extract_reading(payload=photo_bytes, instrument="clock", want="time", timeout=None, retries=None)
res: 3:13
